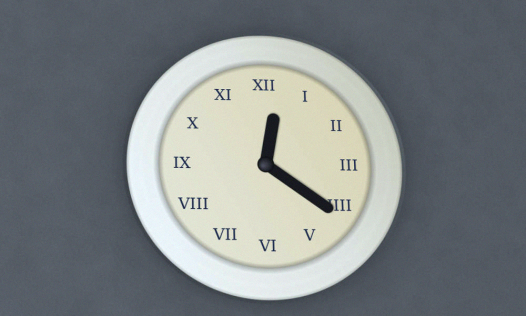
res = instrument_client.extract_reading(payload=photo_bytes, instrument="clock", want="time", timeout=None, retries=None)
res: 12:21
